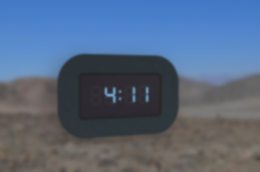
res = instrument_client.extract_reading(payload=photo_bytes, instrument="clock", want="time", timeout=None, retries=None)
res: 4:11
